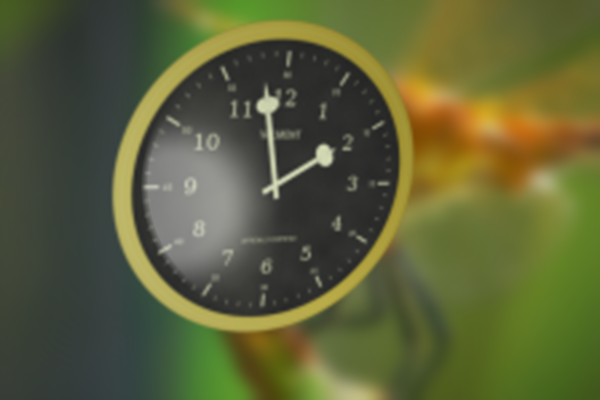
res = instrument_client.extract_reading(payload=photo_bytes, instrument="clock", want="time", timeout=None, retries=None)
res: 1:58
